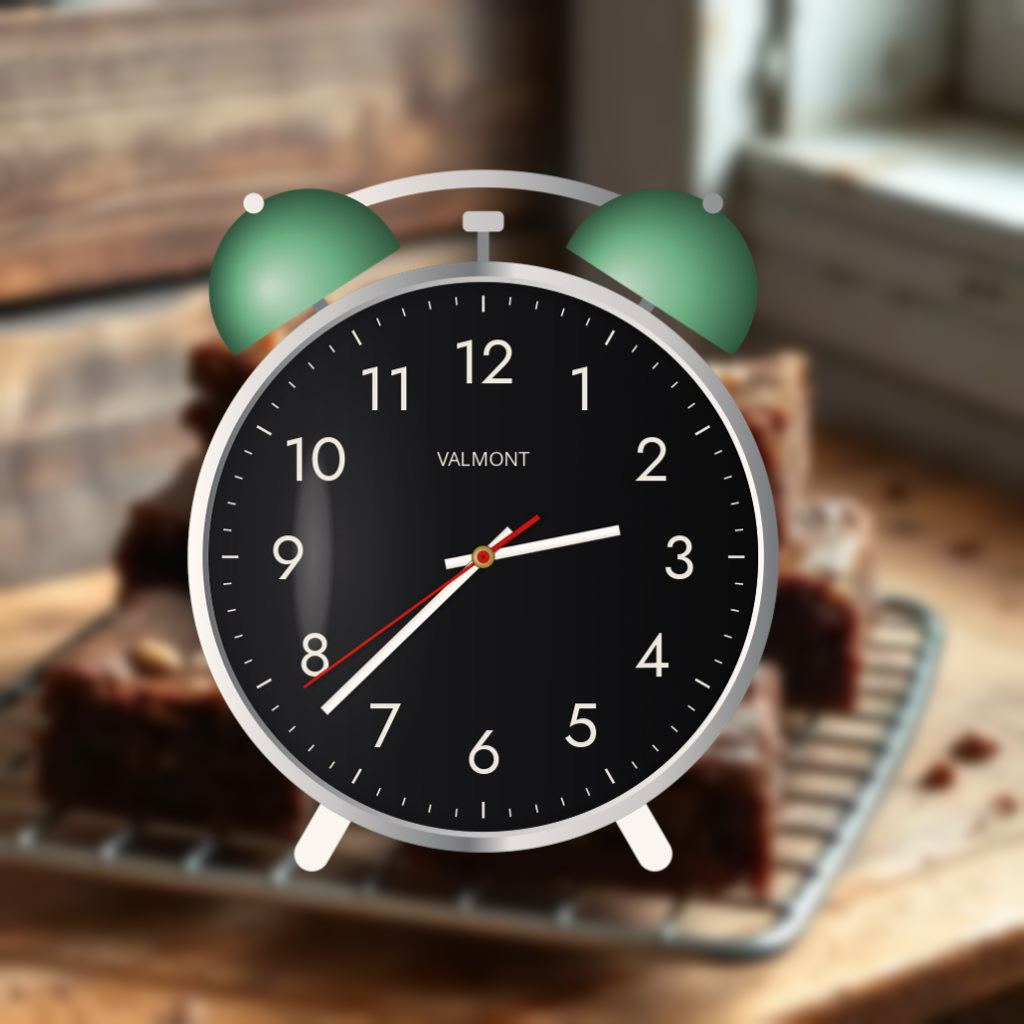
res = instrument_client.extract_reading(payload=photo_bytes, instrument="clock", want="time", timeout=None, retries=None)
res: 2:37:39
